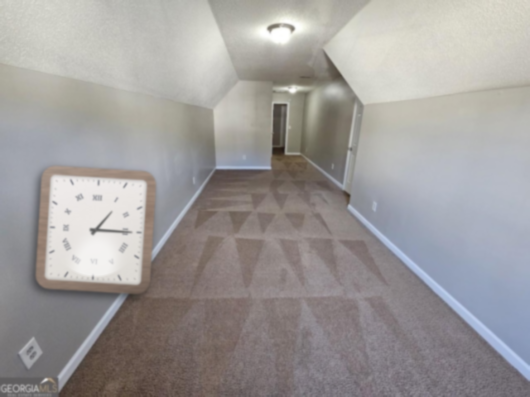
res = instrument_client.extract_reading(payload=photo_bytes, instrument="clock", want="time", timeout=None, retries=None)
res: 1:15
